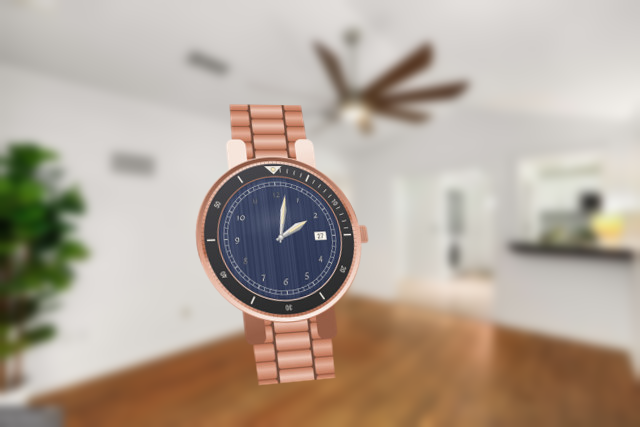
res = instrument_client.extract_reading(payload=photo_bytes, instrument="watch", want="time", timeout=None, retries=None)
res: 2:02
